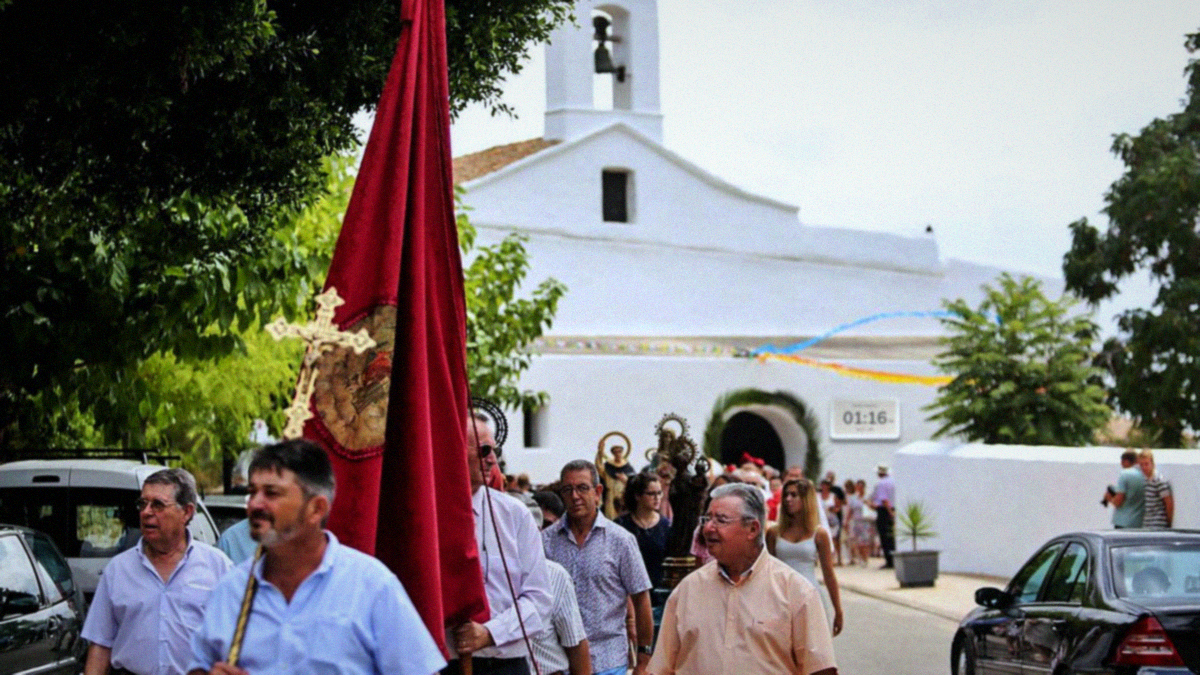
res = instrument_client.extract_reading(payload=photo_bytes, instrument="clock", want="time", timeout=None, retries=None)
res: 1:16
